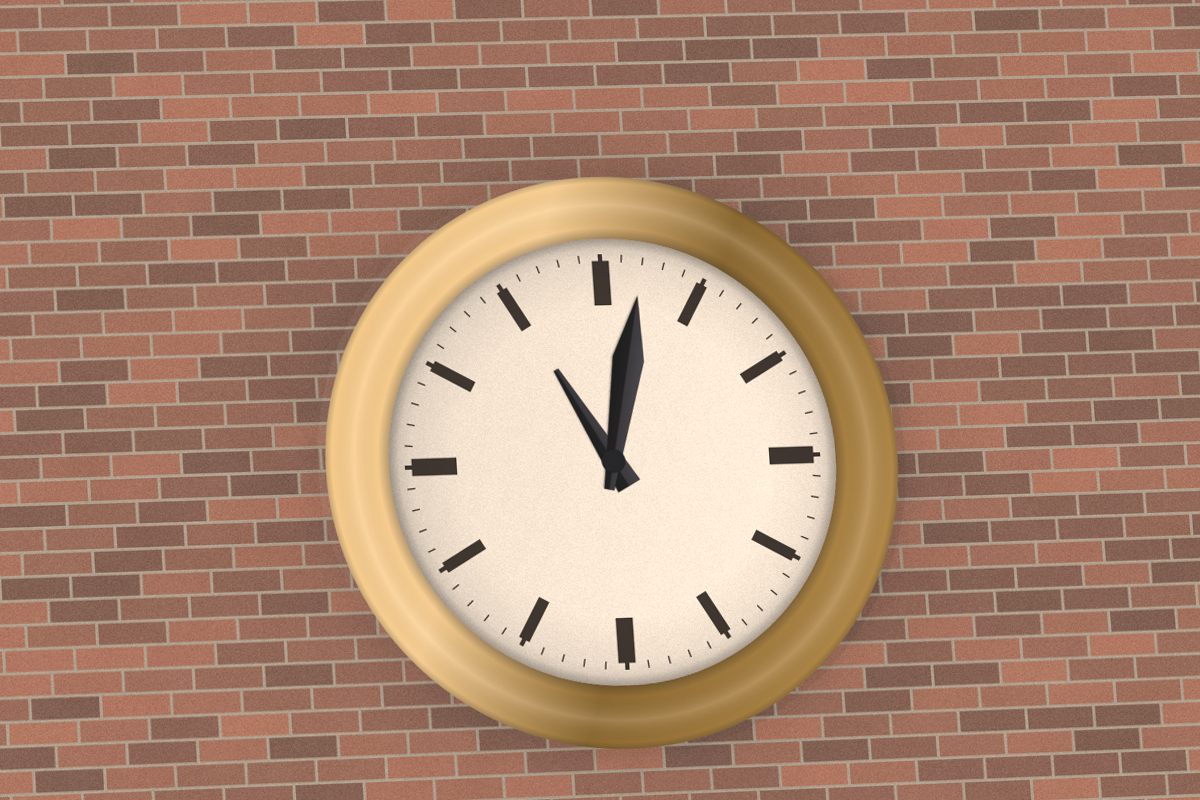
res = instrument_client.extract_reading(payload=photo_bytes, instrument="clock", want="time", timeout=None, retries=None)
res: 11:02
